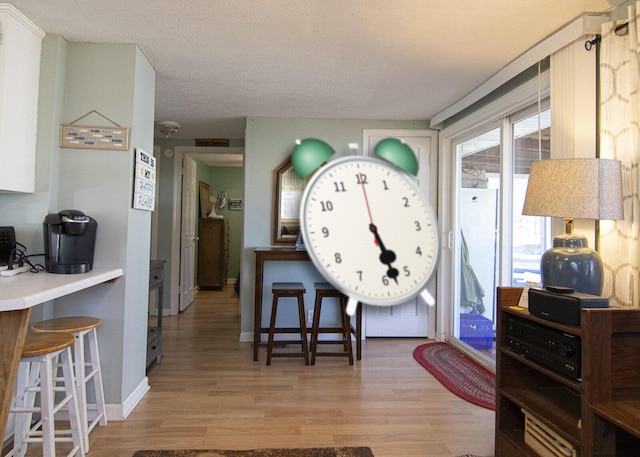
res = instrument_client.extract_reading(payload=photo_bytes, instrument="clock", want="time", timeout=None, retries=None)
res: 5:28:00
